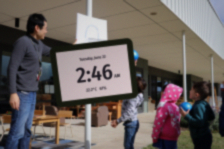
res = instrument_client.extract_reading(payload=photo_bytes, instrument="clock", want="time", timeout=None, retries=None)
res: 2:46
